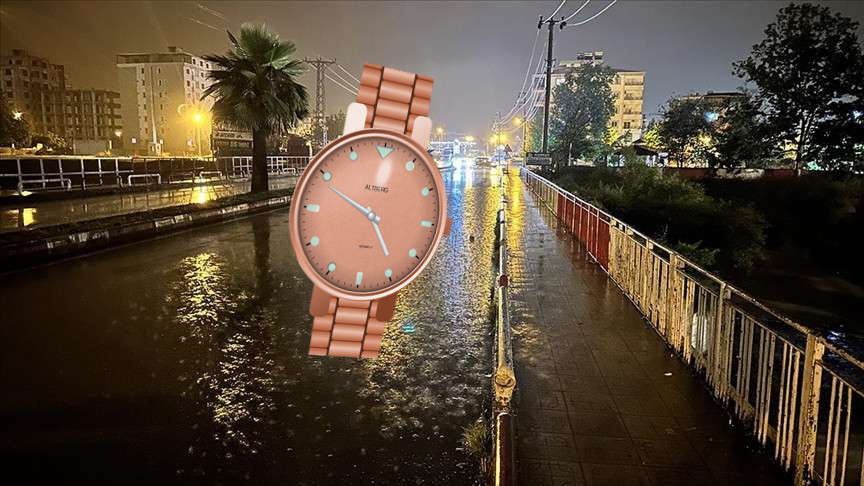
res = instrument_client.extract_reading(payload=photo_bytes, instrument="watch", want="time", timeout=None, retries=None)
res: 4:49
